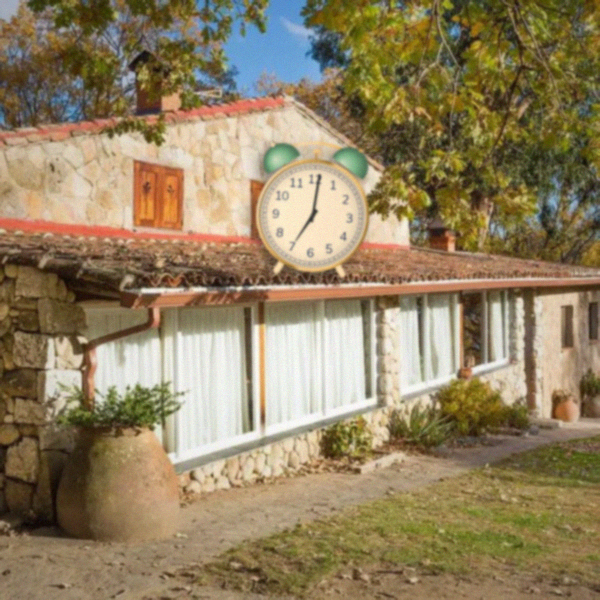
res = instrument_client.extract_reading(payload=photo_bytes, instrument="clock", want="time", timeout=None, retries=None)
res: 7:01
